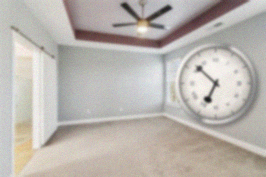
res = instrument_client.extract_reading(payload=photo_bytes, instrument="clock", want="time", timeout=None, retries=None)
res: 6:52
